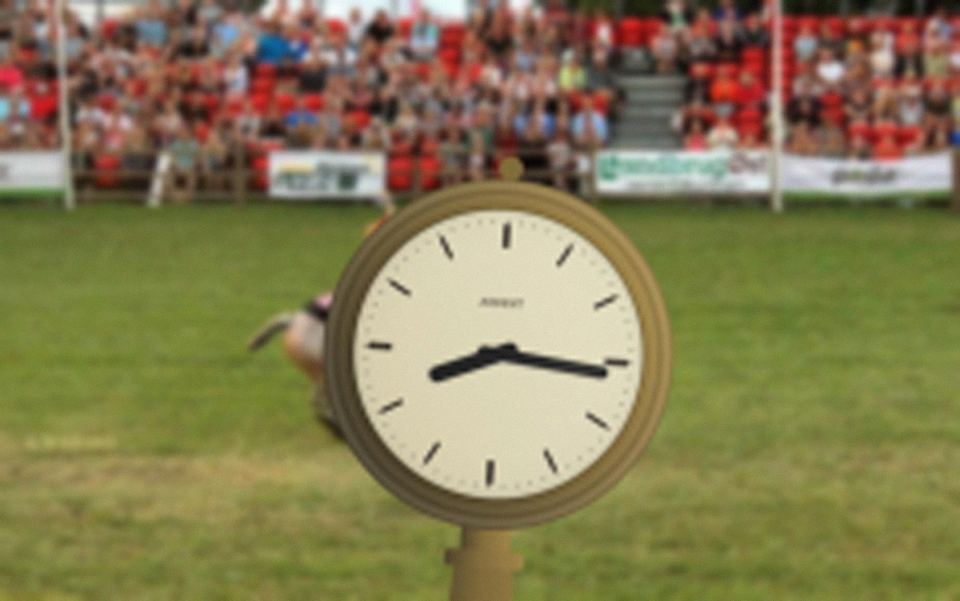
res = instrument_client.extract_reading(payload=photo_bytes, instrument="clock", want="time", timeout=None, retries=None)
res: 8:16
